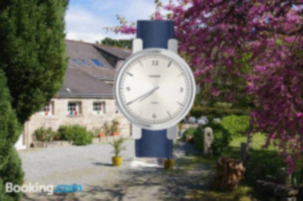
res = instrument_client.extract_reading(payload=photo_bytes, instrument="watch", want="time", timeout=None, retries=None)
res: 7:40
